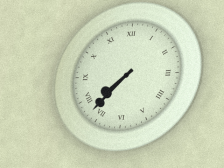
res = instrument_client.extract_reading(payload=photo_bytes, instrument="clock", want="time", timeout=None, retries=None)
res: 7:37
